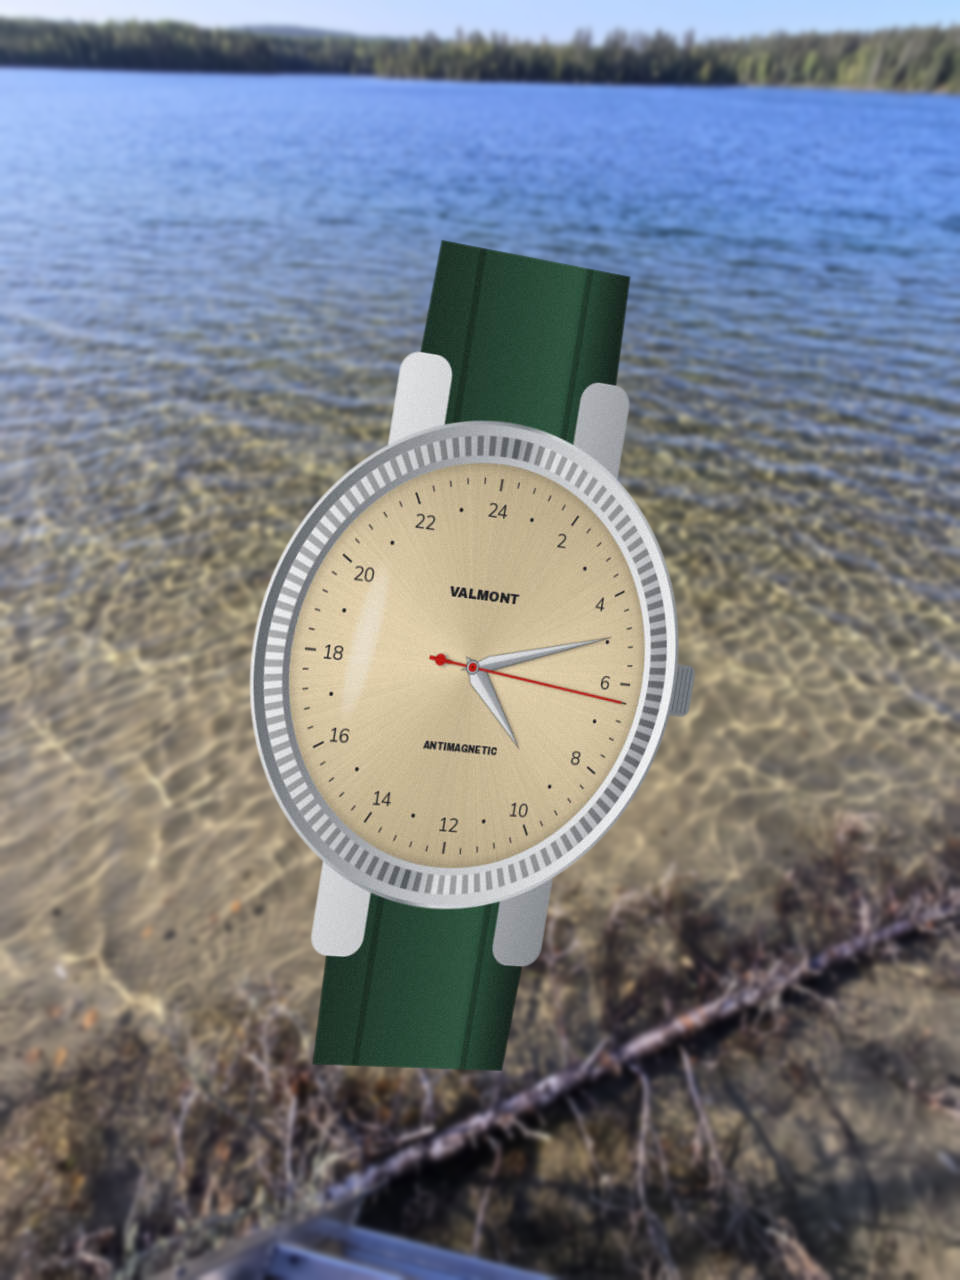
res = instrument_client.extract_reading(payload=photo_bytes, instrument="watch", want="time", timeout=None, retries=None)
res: 9:12:16
